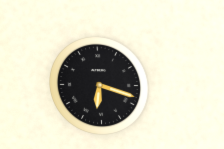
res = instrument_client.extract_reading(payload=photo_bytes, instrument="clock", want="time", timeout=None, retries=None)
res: 6:18
